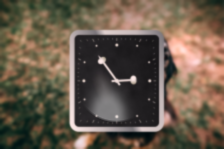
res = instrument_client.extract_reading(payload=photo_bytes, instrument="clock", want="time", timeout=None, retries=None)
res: 2:54
